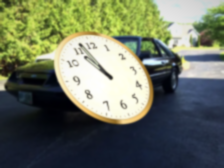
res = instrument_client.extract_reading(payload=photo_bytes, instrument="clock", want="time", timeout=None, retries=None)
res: 10:57
